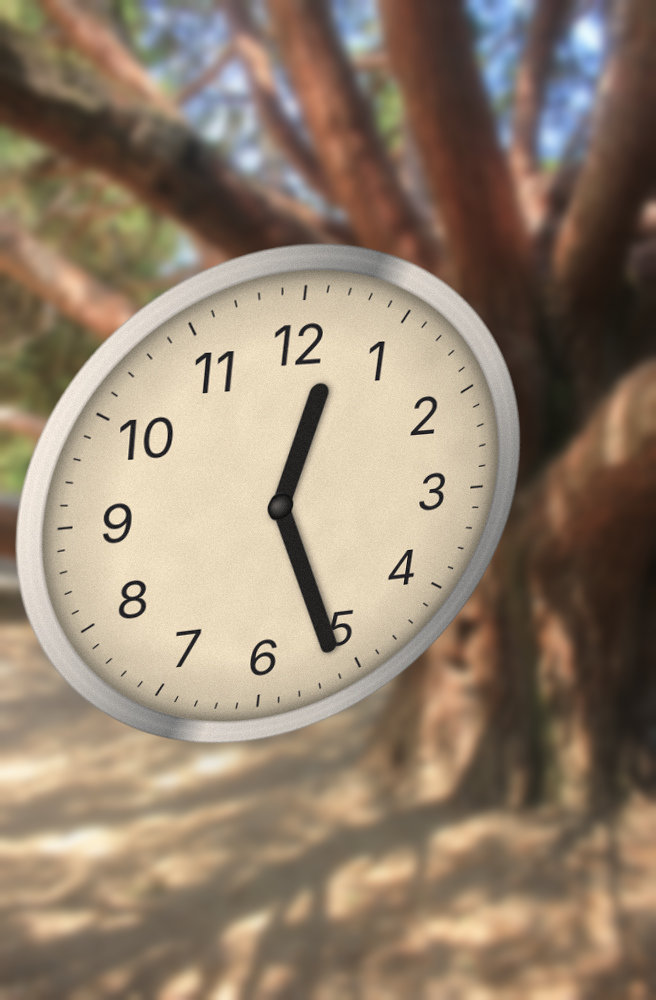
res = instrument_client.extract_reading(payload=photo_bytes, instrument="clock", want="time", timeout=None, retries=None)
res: 12:26
